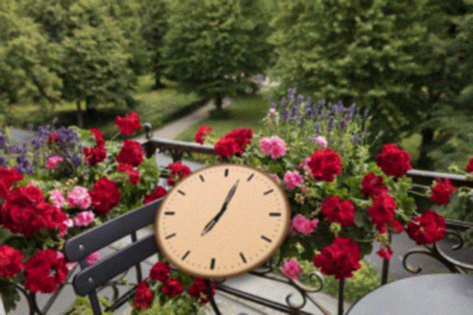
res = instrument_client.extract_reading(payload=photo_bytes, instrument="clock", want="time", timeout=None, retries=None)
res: 7:03
